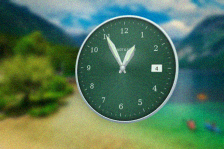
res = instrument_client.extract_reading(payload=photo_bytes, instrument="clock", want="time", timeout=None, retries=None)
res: 12:55
